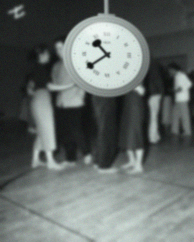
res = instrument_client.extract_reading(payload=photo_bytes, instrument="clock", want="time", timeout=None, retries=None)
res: 10:39
